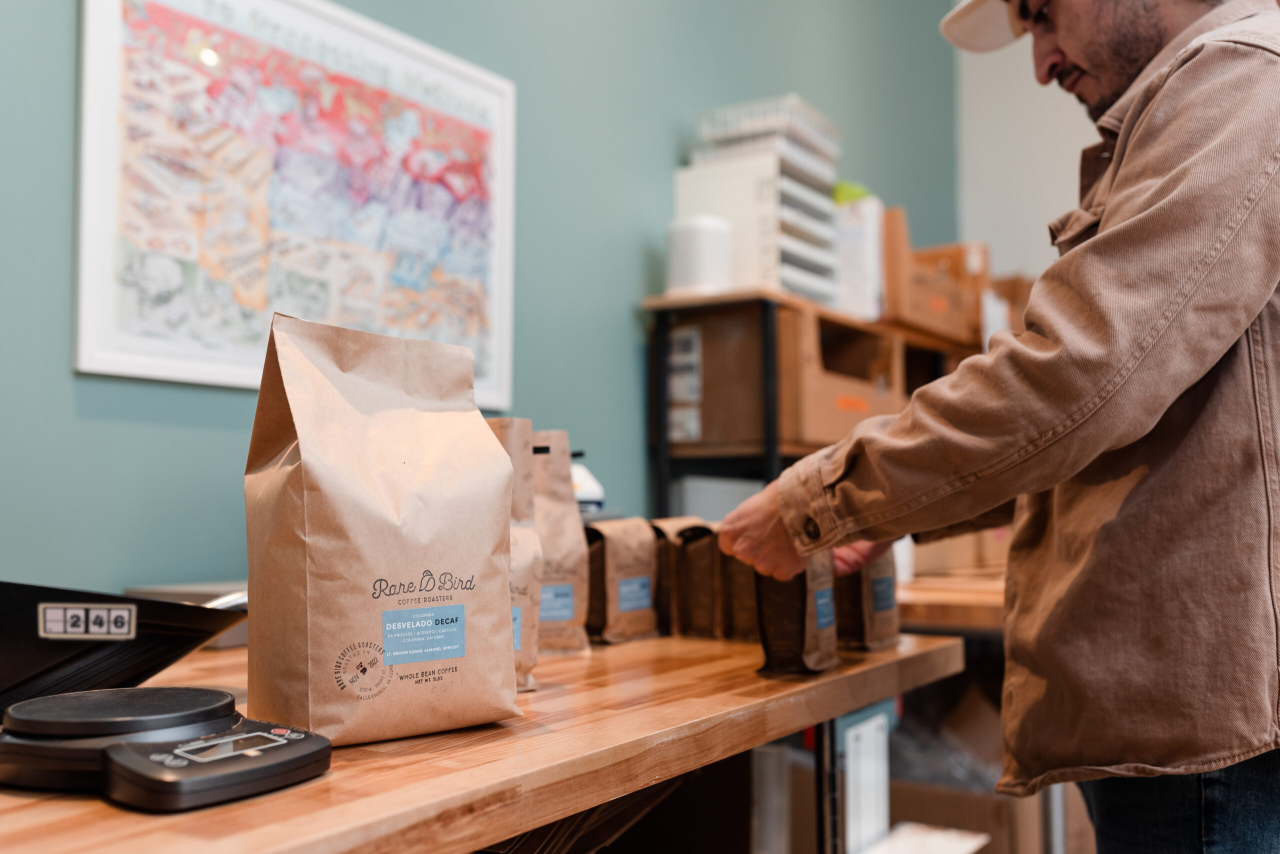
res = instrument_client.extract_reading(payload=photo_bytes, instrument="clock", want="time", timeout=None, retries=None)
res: 2:46
